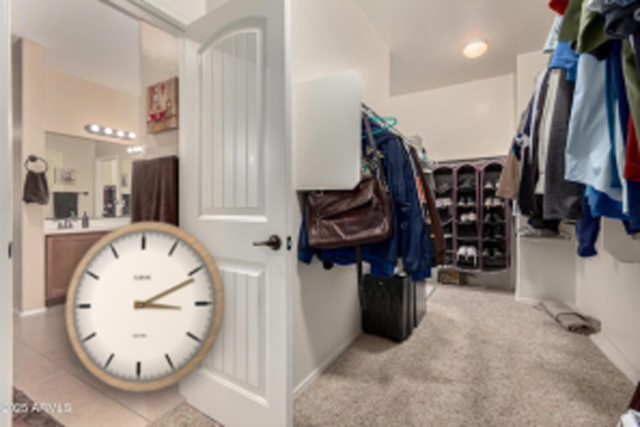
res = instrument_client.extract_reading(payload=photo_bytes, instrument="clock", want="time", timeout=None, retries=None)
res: 3:11
